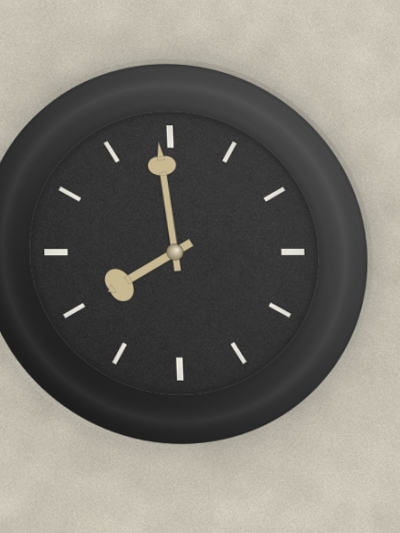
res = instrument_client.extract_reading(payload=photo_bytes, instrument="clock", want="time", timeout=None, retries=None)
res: 7:59
